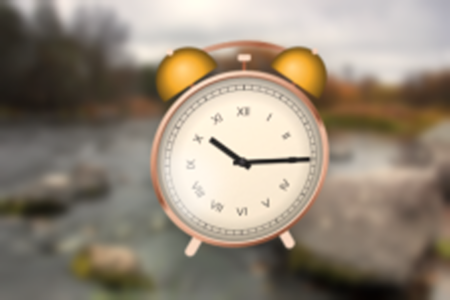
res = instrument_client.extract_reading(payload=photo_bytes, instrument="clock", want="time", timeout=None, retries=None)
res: 10:15
